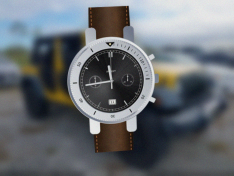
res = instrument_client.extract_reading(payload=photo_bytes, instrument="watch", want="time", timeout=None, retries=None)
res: 11:44
